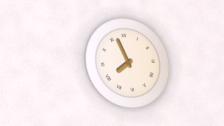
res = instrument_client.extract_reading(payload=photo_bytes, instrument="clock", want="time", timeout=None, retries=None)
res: 7:57
